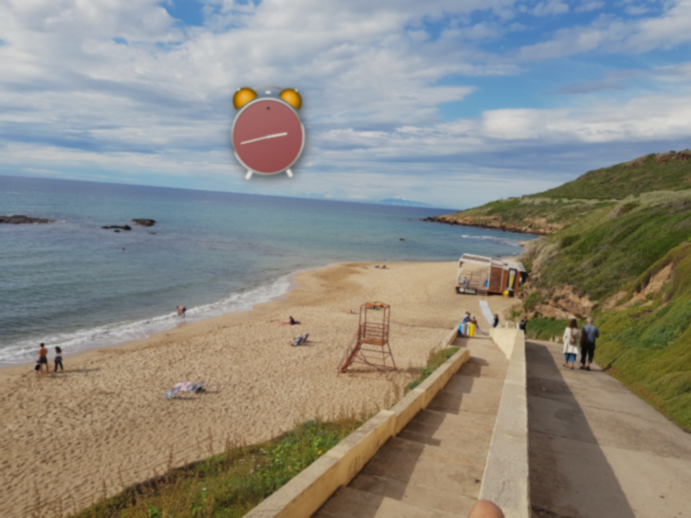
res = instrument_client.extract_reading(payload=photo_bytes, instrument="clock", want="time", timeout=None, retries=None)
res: 2:43
